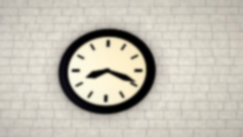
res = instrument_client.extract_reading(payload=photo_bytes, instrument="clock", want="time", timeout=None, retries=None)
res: 8:19
